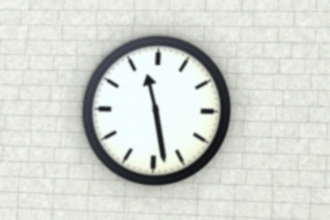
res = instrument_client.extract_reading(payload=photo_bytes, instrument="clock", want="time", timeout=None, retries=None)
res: 11:28
